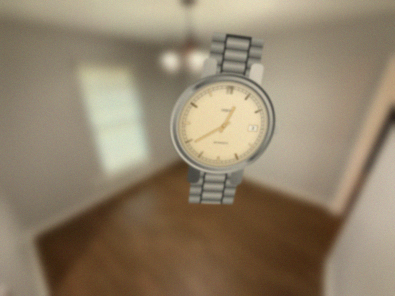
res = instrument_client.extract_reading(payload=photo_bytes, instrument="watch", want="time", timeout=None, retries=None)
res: 12:39
